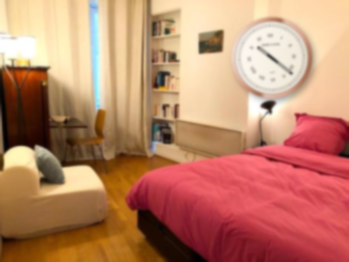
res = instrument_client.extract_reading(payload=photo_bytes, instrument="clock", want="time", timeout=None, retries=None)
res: 10:22
